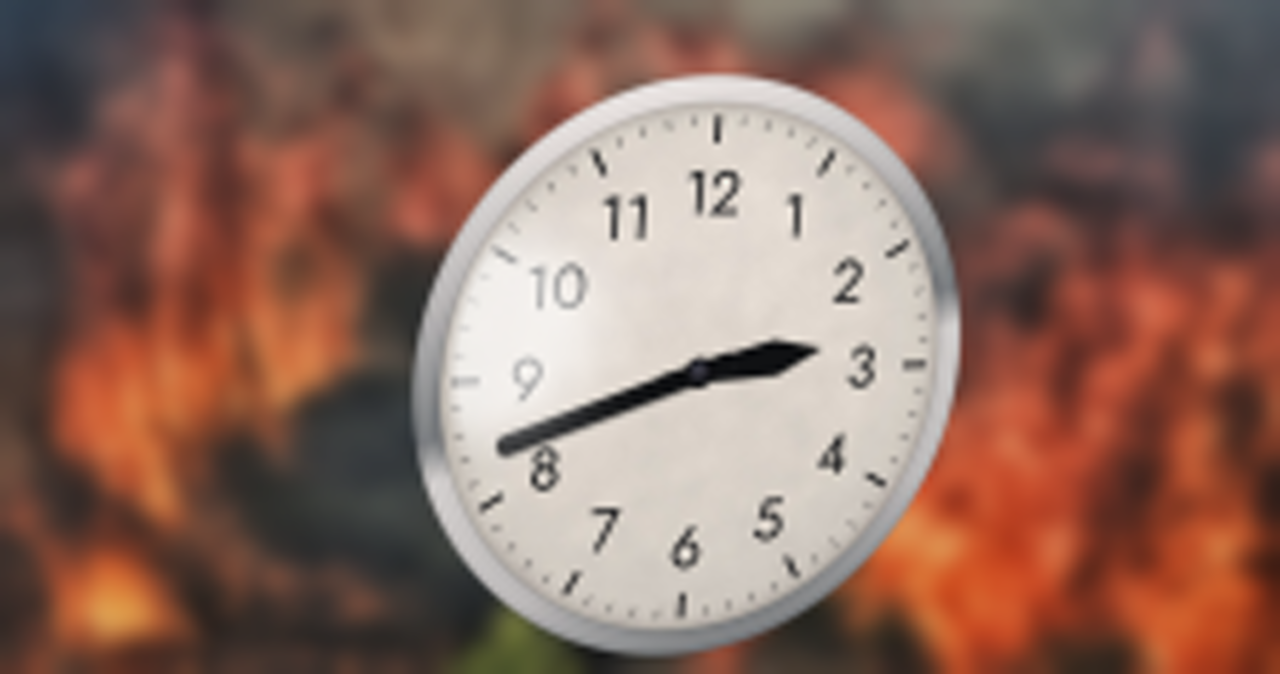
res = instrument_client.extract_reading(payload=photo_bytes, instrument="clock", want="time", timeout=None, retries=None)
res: 2:42
